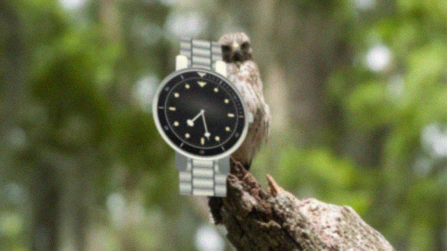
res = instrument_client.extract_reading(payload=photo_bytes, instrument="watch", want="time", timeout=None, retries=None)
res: 7:28
